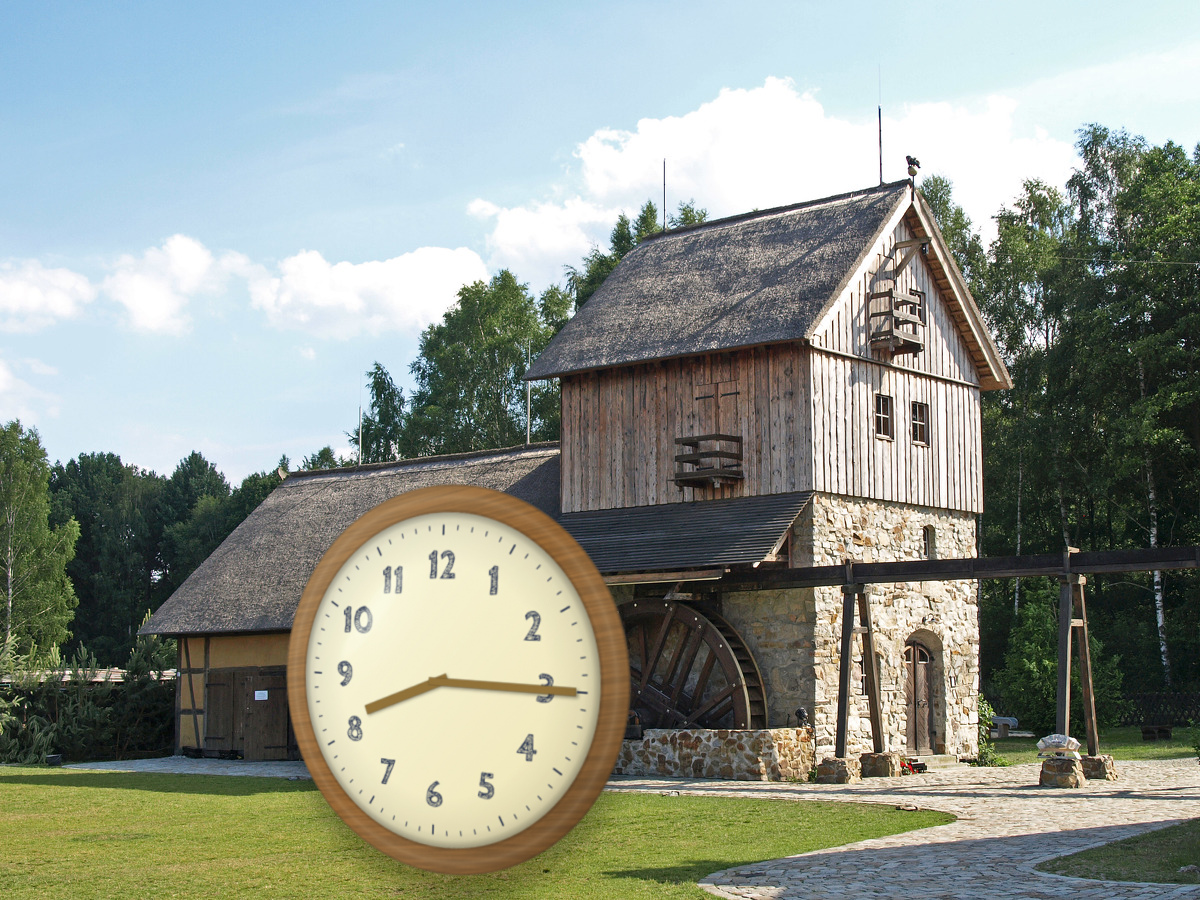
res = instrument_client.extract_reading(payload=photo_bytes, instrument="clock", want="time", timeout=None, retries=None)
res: 8:15
